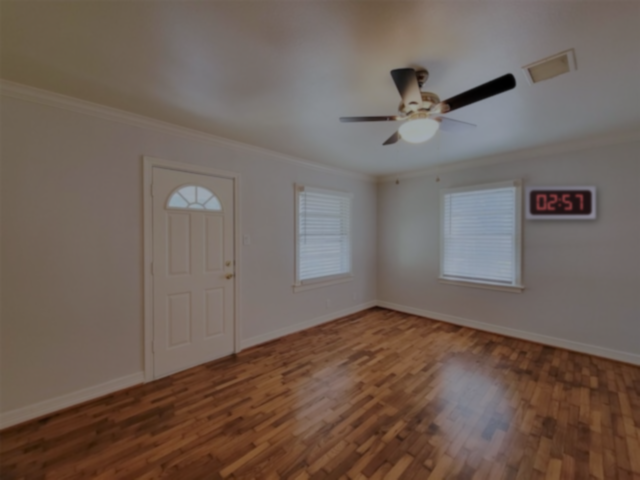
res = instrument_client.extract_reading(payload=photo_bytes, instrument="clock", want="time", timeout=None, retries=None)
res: 2:57
